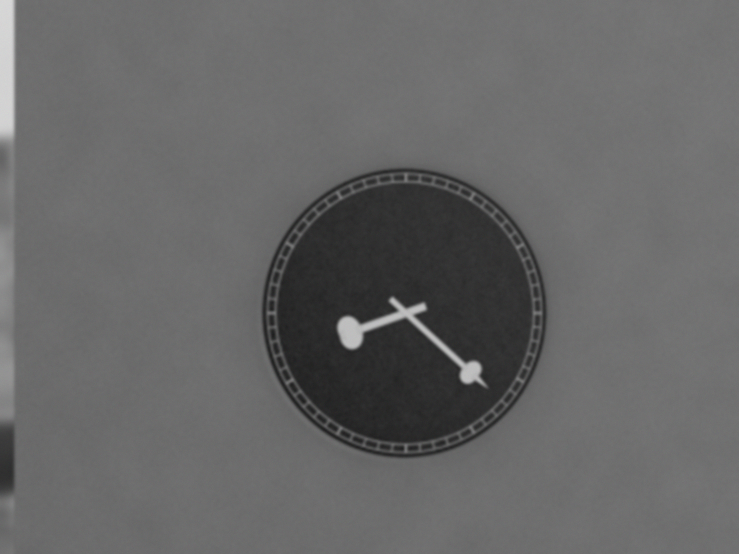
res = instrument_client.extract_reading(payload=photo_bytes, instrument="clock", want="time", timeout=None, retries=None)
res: 8:22
